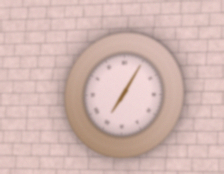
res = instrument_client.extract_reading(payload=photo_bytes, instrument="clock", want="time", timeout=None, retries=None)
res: 7:05
